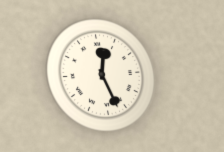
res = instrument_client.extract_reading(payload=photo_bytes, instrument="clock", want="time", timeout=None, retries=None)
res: 12:27
